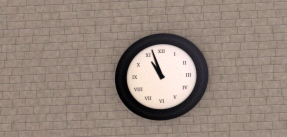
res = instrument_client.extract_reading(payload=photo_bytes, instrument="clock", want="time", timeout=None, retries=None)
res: 10:57
